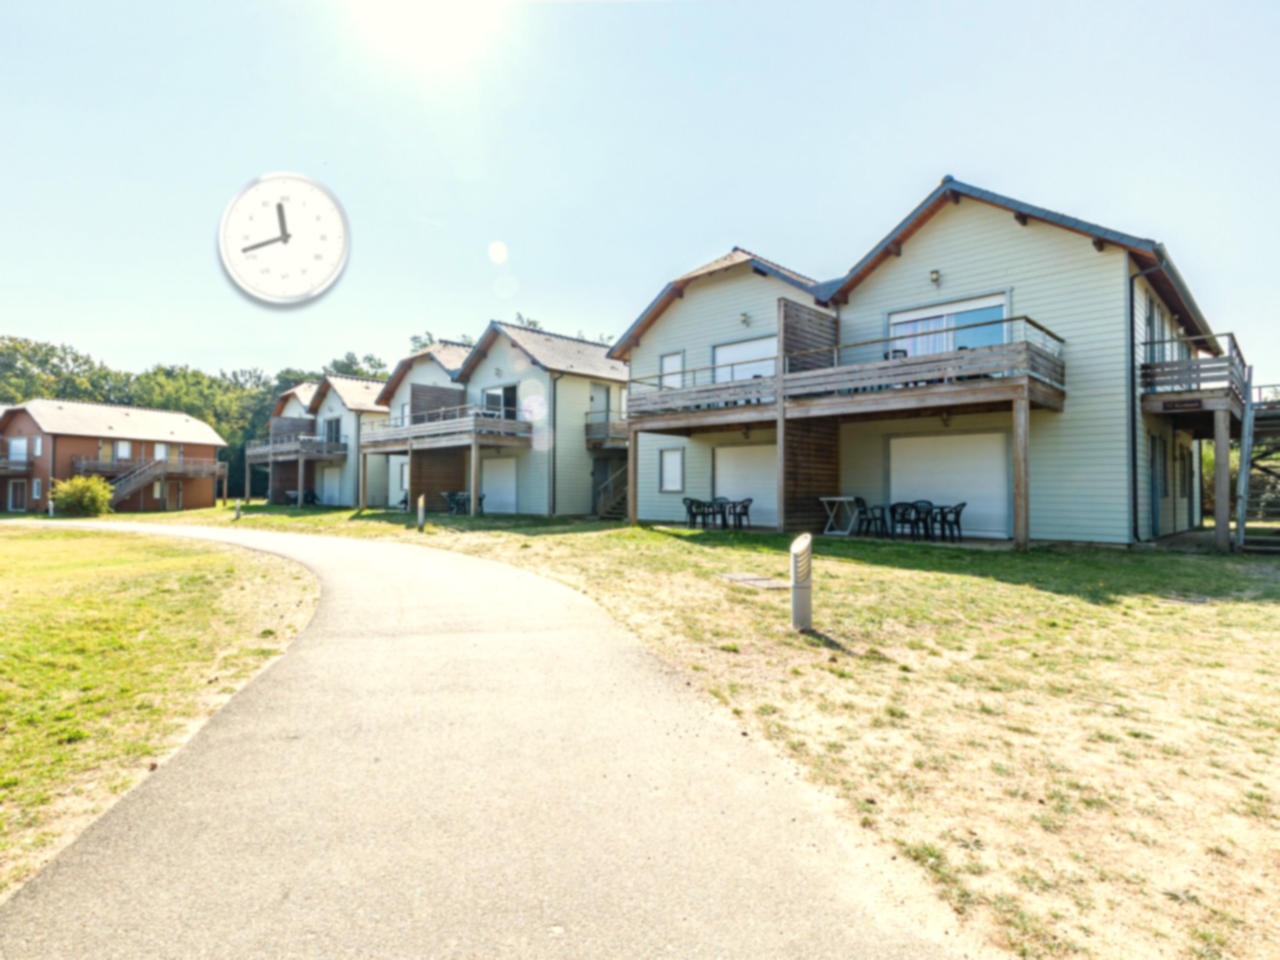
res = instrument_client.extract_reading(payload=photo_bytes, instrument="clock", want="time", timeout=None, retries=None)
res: 11:42
